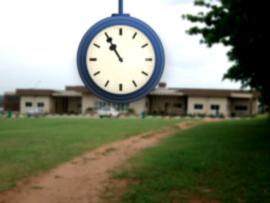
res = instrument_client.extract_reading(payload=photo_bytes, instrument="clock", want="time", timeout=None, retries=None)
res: 10:55
